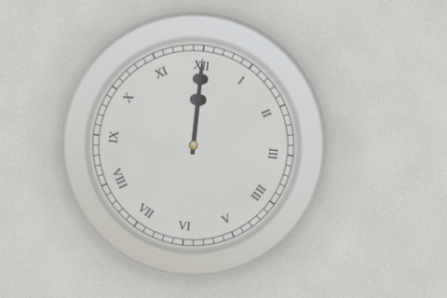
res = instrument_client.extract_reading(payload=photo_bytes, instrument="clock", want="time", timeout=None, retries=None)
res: 12:00
